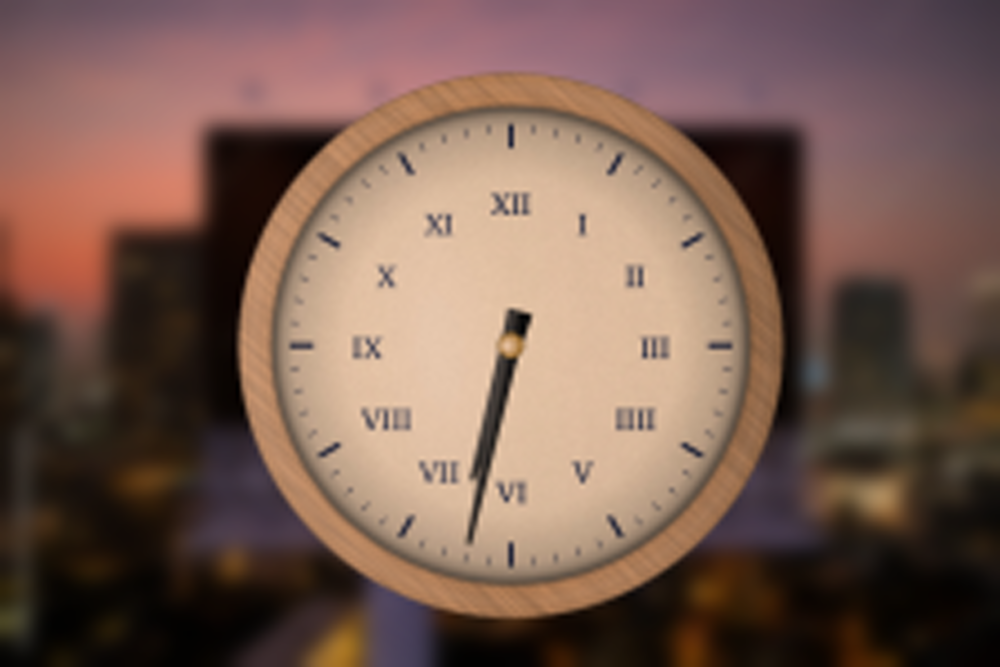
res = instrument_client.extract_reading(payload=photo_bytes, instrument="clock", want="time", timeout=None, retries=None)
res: 6:32
